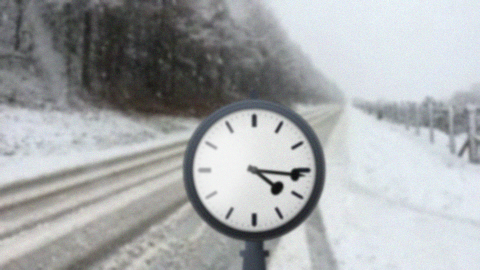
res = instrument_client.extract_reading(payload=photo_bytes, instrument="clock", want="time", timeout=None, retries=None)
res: 4:16
